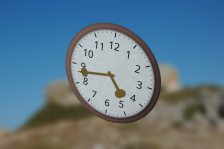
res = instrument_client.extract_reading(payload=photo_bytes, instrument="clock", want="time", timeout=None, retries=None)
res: 4:43
